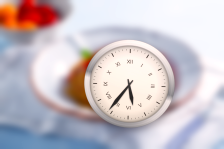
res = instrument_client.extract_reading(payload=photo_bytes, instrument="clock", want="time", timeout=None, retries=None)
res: 5:36
